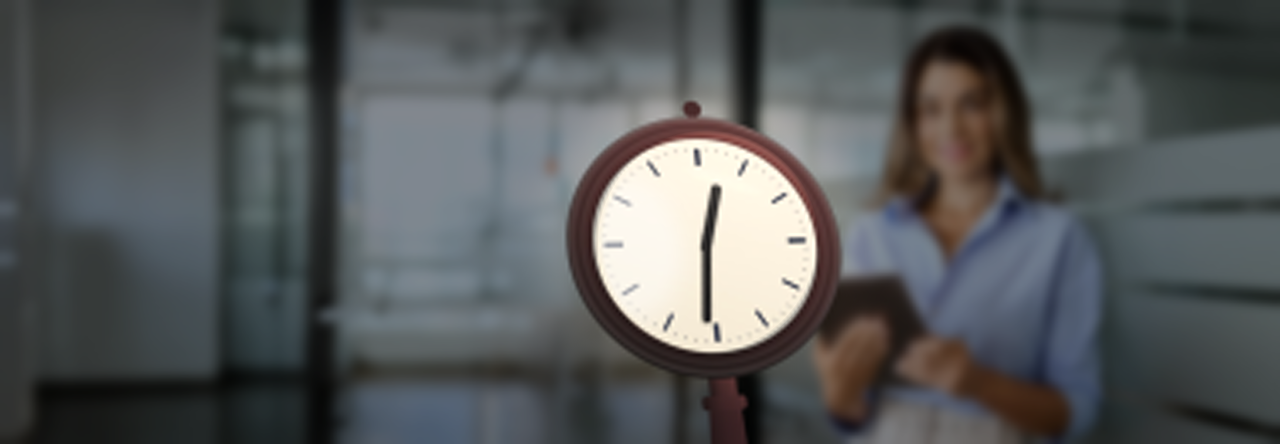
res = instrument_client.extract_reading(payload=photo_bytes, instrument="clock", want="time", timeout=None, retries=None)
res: 12:31
